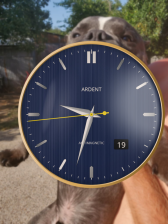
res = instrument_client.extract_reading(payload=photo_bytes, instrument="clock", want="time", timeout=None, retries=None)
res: 9:32:44
